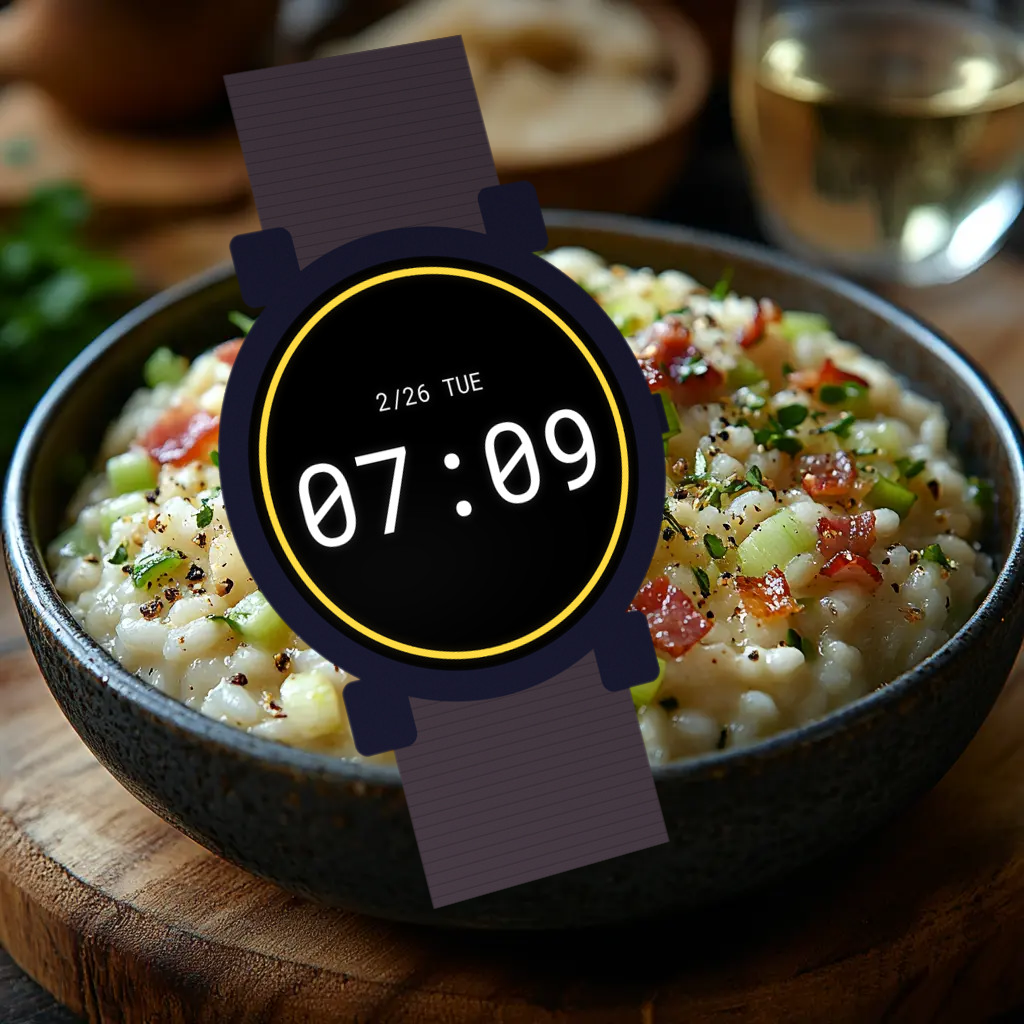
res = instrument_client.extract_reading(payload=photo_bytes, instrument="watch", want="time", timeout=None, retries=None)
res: 7:09
